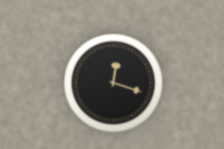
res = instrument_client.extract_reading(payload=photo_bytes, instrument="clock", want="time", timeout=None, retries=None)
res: 12:18
